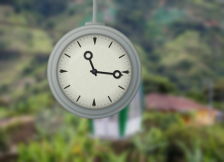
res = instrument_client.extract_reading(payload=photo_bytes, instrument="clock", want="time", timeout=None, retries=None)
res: 11:16
